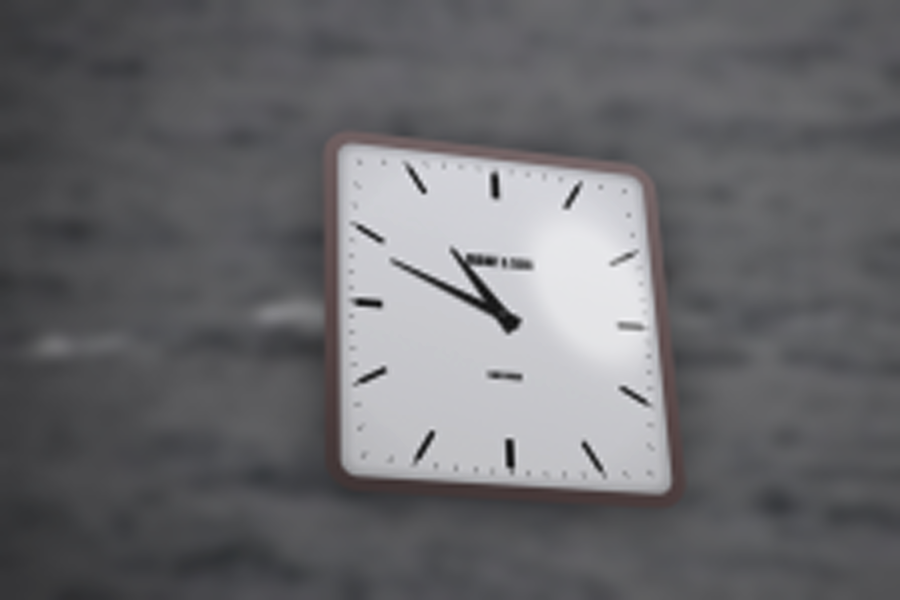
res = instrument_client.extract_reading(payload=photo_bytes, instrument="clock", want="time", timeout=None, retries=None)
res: 10:49
